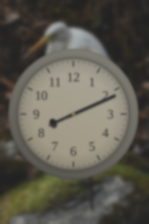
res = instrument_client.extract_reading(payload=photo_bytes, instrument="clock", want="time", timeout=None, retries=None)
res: 8:11
